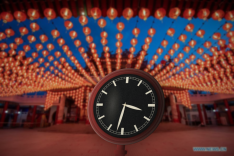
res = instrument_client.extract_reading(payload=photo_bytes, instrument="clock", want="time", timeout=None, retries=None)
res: 3:32
